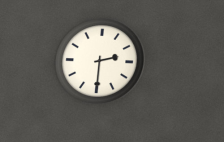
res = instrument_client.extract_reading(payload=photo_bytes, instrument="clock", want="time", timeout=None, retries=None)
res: 2:30
